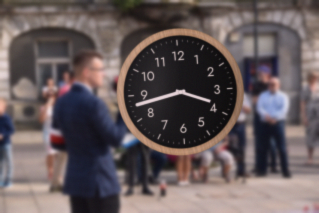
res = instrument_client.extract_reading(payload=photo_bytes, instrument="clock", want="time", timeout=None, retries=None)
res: 3:43
